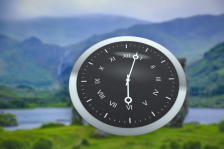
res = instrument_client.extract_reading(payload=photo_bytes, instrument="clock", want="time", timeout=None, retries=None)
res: 6:03
